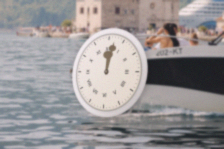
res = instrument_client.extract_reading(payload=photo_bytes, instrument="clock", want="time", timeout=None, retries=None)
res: 12:02
